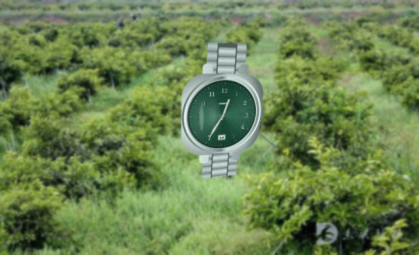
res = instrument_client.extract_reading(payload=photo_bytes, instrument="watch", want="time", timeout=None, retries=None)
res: 12:35
